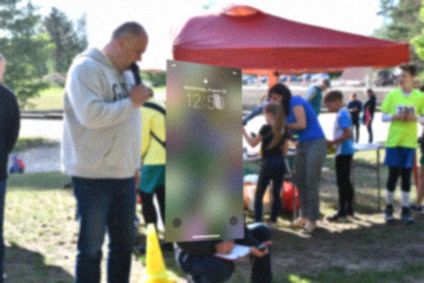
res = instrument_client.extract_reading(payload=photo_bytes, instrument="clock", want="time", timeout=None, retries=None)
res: 12:50
